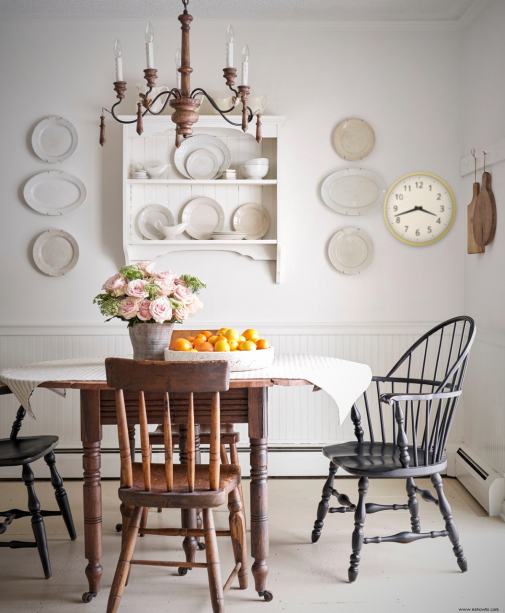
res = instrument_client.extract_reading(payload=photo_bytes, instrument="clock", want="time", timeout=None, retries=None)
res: 3:42
